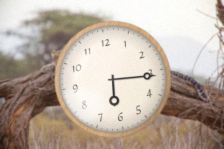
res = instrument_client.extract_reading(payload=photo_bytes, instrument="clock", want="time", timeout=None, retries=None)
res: 6:16
